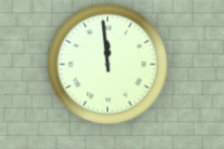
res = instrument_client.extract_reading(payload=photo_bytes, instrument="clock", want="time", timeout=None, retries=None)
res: 11:59
